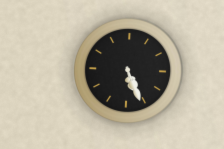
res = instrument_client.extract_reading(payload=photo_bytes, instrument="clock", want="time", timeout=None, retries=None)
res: 5:26
